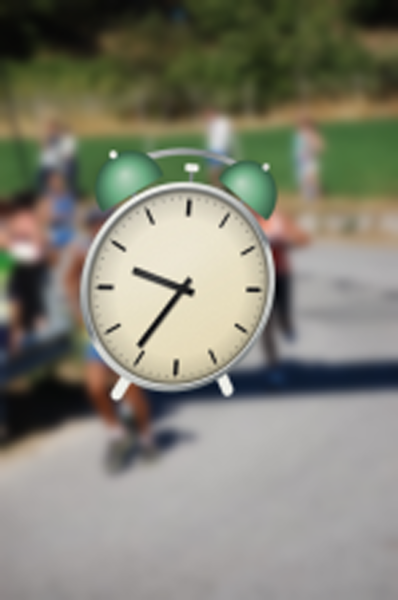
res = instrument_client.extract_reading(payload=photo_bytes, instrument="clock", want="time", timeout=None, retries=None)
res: 9:36
